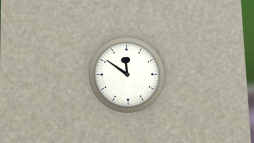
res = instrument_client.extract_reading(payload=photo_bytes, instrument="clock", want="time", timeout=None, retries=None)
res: 11:51
